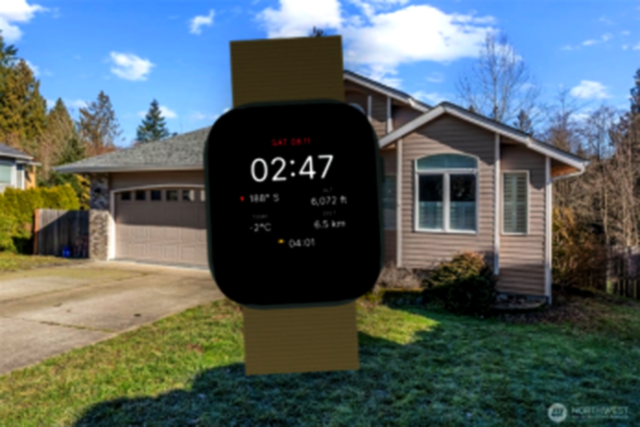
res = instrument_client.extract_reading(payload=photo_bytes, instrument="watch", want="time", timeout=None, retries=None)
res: 2:47
